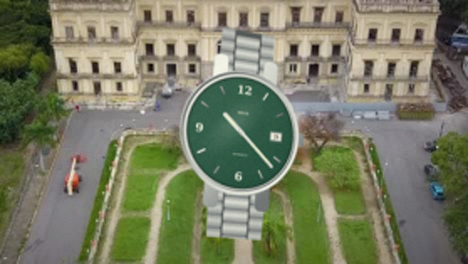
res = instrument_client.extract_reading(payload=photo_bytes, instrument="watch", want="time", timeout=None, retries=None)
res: 10:22
